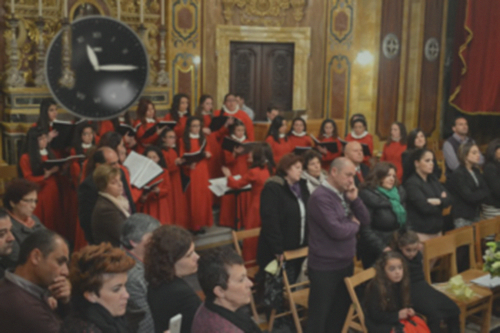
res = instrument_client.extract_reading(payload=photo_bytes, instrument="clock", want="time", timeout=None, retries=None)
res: 11:15
